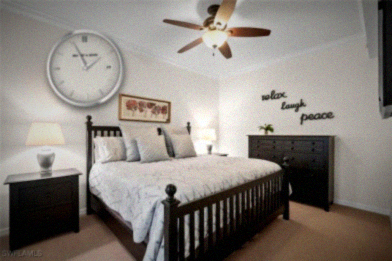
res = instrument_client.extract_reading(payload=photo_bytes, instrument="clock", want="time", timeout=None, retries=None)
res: 1:56
